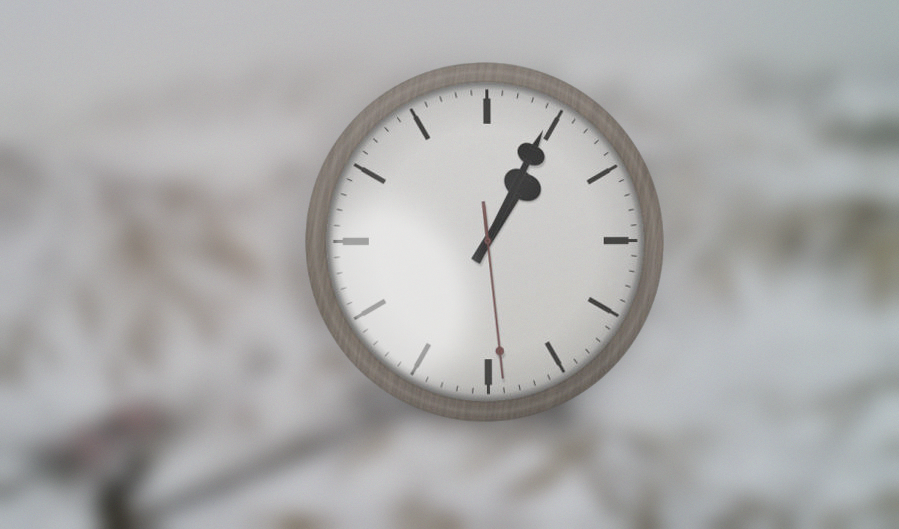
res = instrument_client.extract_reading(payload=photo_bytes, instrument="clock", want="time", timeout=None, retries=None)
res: 1:04:29
